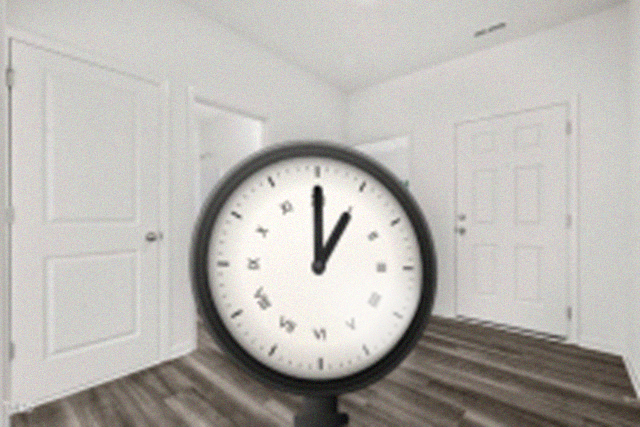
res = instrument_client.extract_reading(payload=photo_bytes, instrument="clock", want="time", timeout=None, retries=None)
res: 1:00
